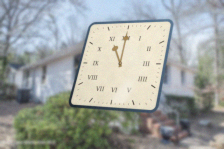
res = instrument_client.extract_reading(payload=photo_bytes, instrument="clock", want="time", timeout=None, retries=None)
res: 11:00
